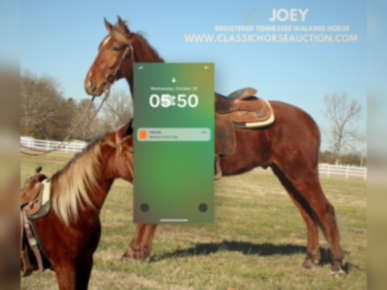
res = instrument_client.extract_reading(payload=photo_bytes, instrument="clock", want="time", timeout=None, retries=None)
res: 5:50
